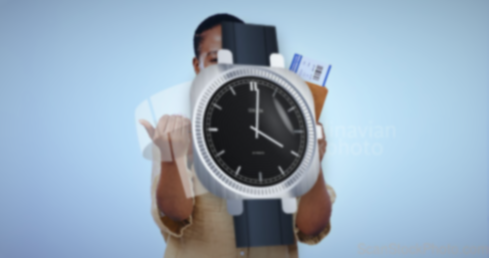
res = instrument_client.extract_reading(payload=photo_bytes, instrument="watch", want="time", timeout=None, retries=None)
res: 4:01
